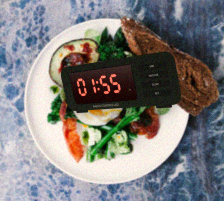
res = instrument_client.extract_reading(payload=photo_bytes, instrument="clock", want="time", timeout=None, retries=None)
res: 1:55
